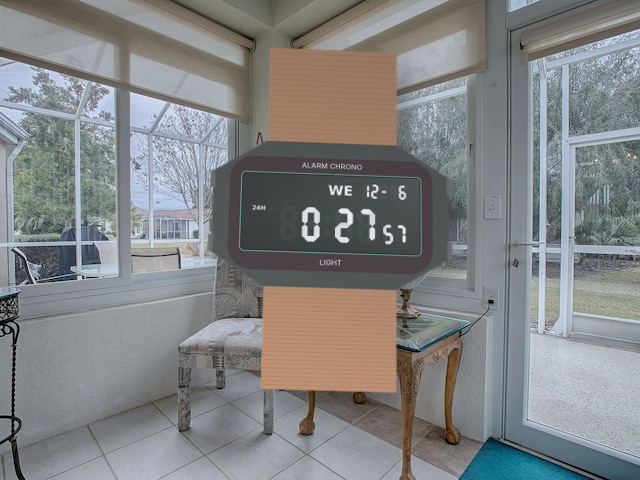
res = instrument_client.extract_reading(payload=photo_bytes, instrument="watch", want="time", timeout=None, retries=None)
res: 0:27:57
